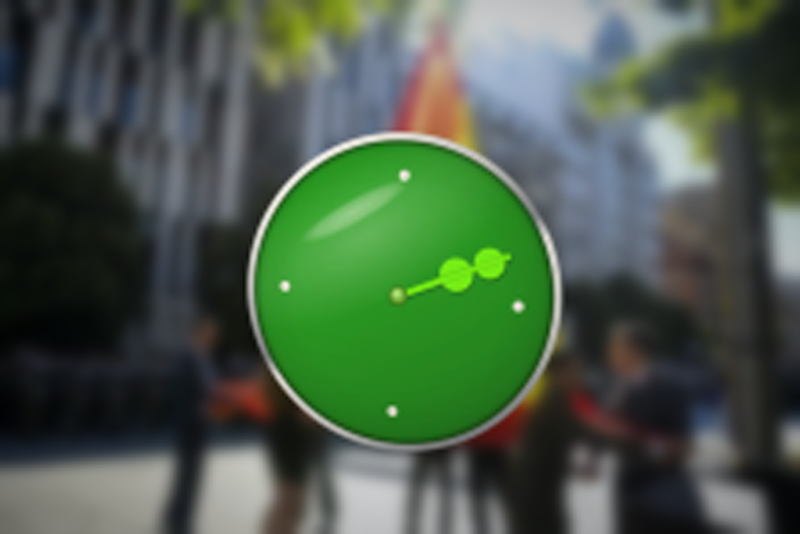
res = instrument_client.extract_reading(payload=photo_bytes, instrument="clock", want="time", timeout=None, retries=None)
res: 2:11
